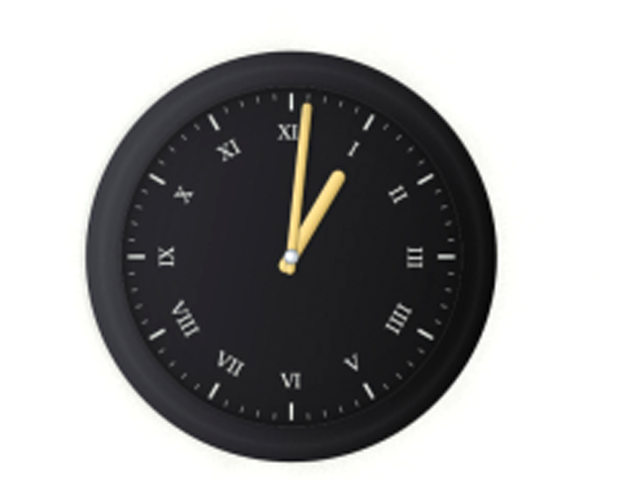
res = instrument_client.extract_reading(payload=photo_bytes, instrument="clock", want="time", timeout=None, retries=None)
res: 1:01
